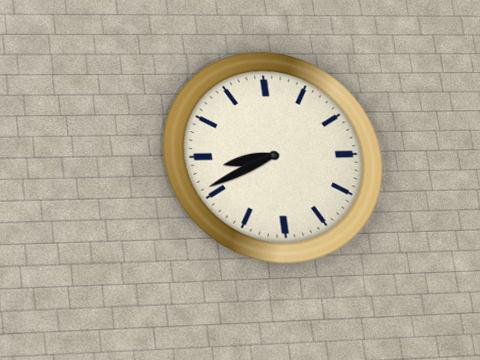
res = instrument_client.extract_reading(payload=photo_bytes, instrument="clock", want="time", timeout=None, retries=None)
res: 8:41
